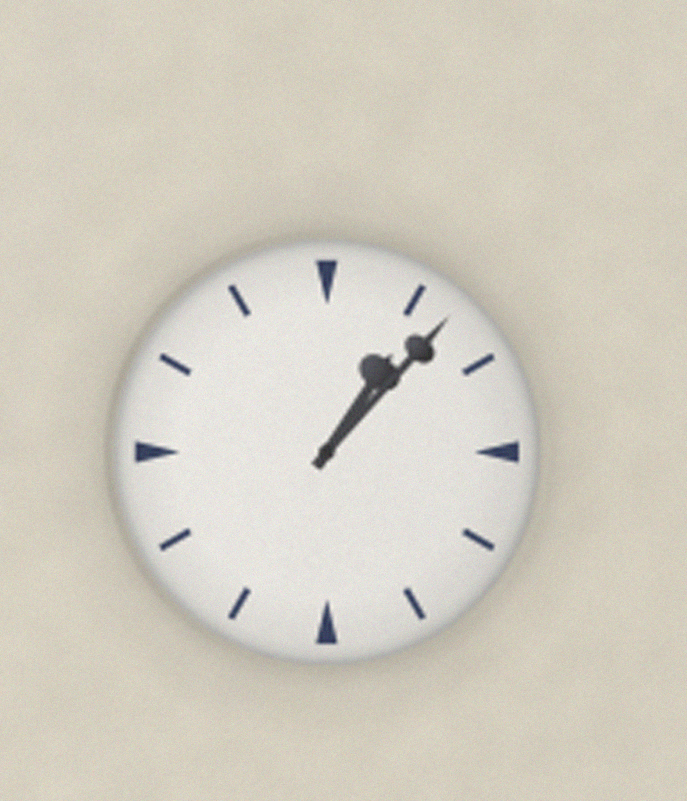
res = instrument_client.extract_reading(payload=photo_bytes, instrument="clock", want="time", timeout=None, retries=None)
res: 1:07
